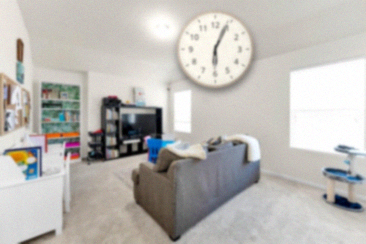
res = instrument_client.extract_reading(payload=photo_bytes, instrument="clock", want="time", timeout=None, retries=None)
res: 6:04
